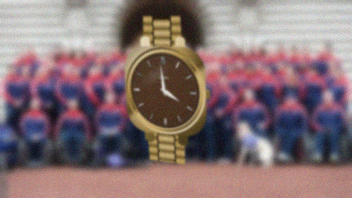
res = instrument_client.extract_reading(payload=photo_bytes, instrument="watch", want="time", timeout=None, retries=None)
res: 3:59
